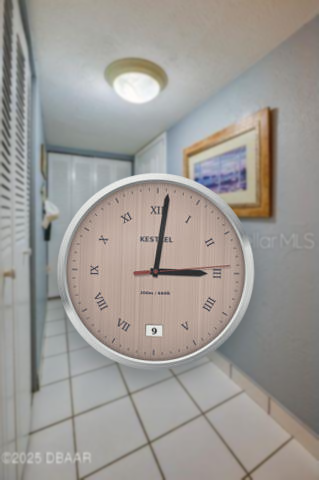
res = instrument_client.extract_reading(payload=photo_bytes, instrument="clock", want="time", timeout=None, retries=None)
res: 3:01:14
